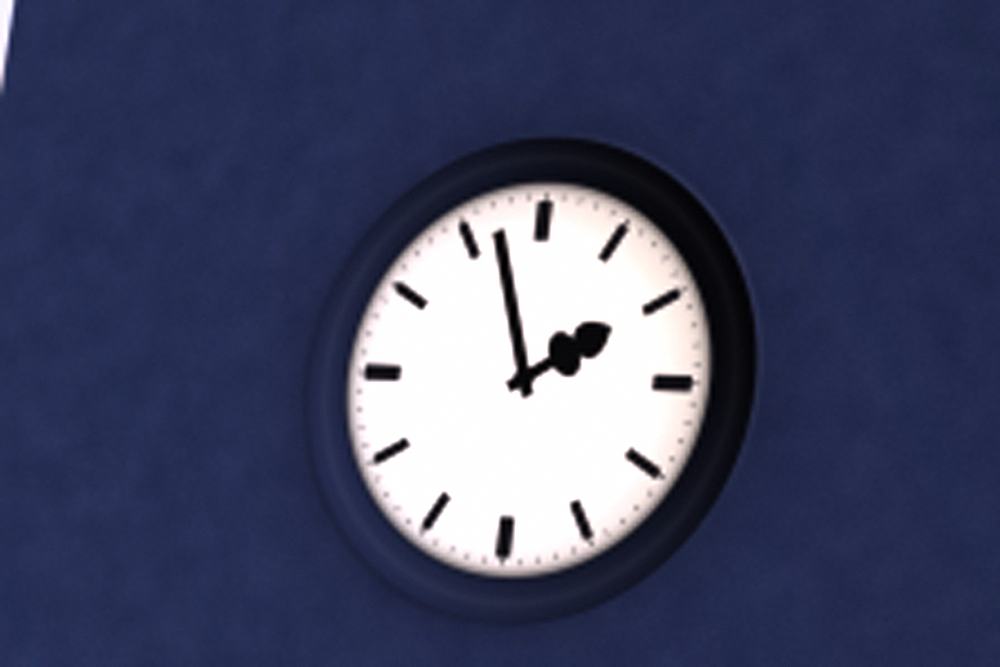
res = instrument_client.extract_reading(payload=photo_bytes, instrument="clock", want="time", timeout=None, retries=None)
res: 1:57
